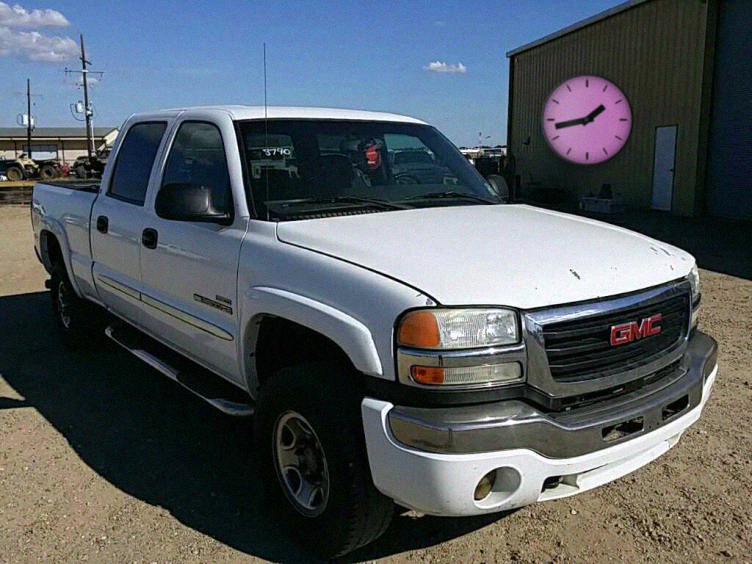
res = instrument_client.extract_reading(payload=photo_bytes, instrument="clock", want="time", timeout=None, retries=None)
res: 1:43
